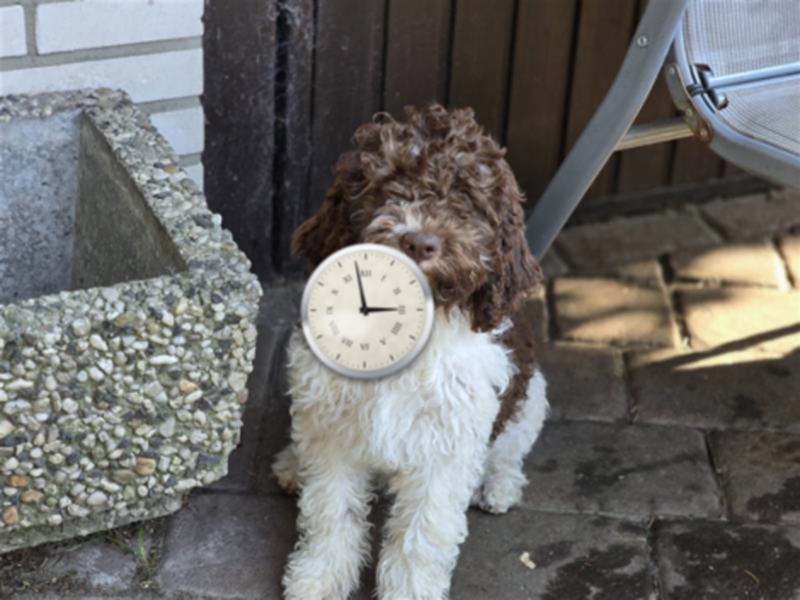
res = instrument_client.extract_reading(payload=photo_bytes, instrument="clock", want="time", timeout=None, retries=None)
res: 2:58
